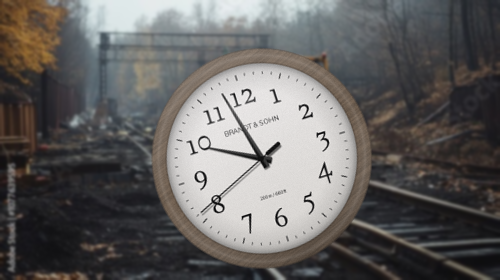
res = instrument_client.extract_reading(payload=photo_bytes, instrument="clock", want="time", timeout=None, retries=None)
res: 9:57:41
